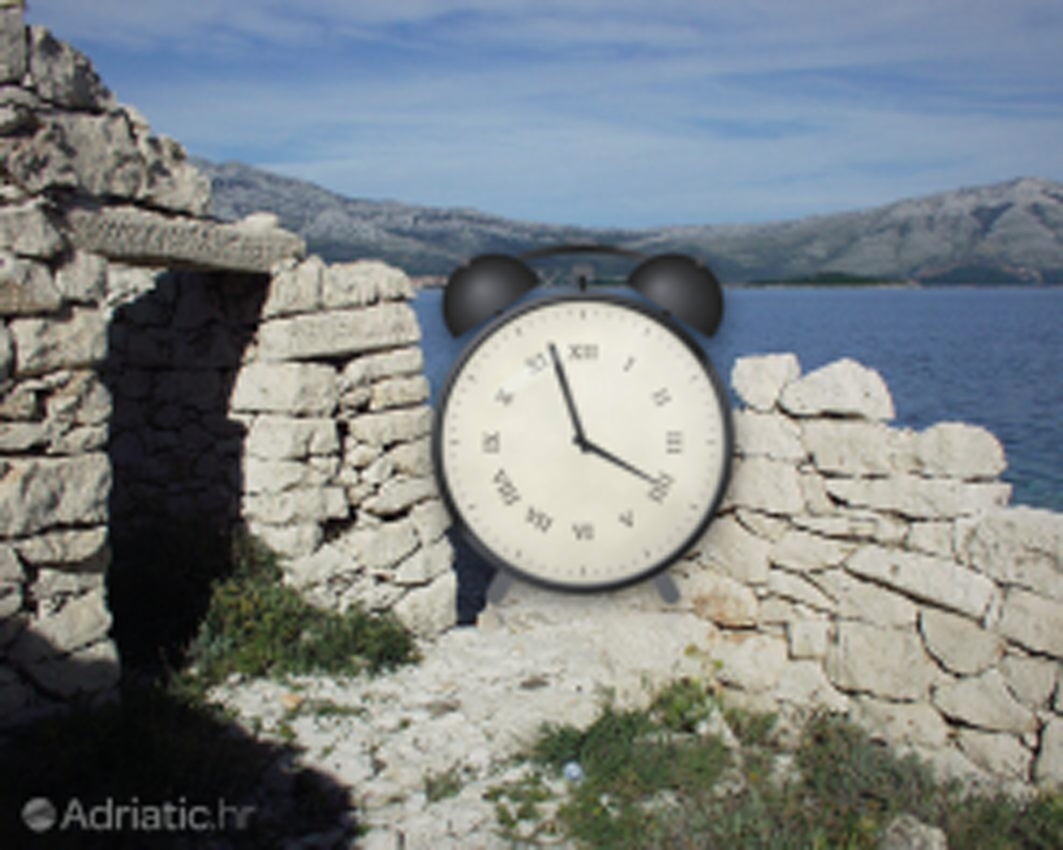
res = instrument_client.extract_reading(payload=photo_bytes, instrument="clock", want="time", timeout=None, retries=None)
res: 3:57
